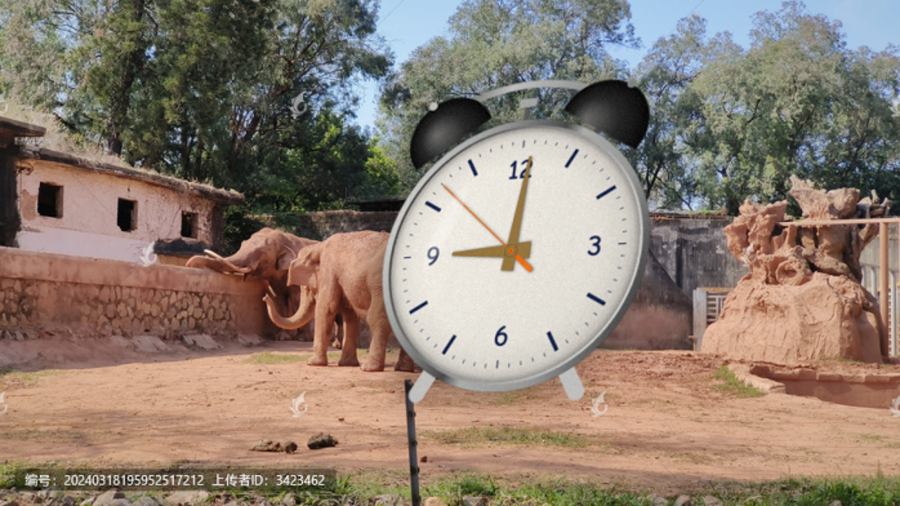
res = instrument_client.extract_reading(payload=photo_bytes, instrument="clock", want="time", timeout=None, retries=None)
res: 9:00:52
